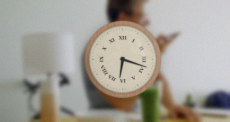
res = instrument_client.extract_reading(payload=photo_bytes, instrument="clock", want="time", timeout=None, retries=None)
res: 6:18
